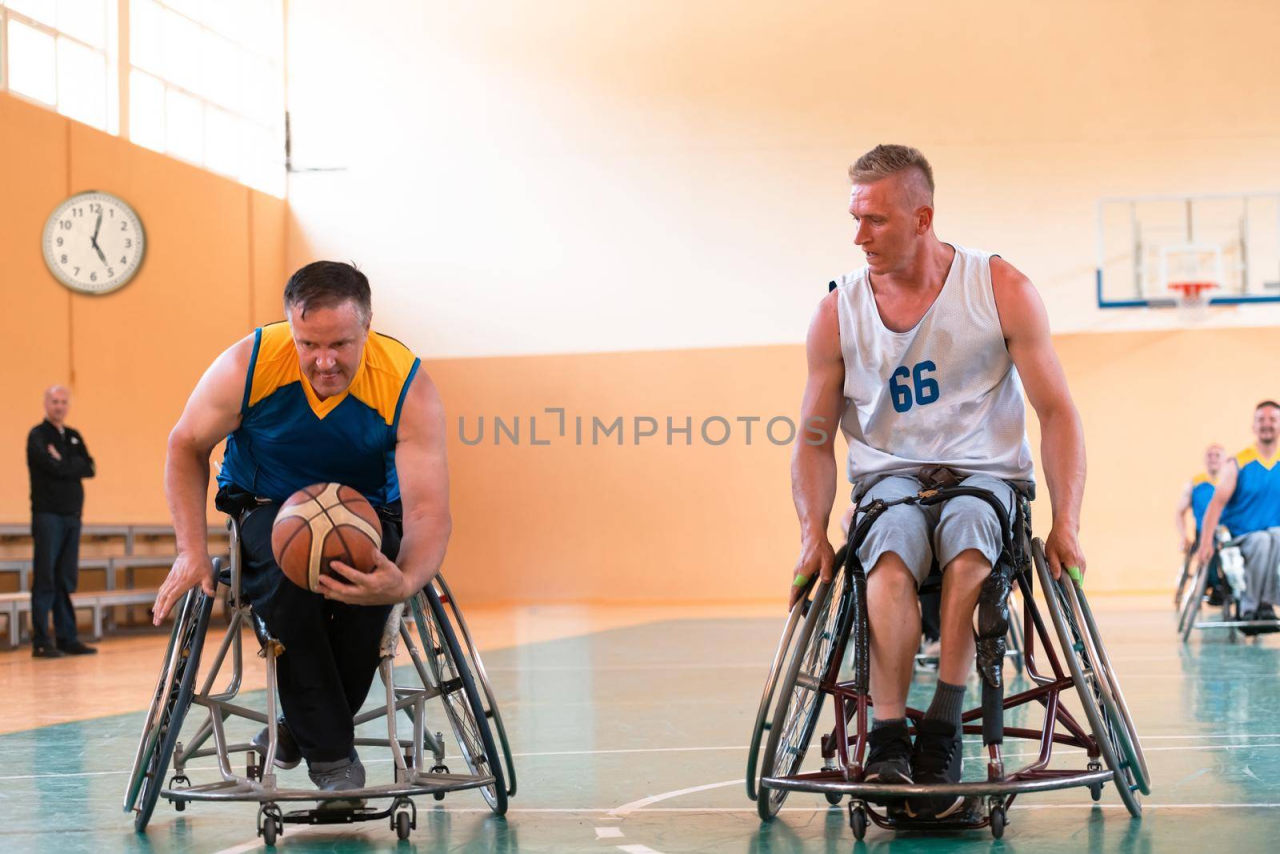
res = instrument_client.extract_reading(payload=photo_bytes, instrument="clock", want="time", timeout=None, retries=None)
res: 5:02
